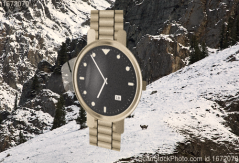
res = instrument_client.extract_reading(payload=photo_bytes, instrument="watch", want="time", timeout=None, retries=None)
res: 6:54
